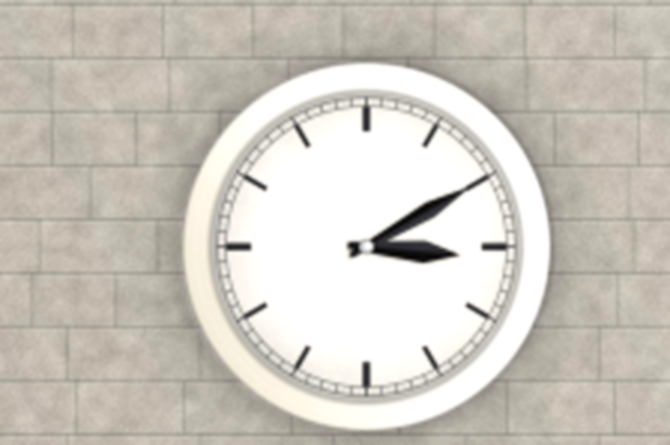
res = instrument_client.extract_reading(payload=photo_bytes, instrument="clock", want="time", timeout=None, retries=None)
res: 3:10
